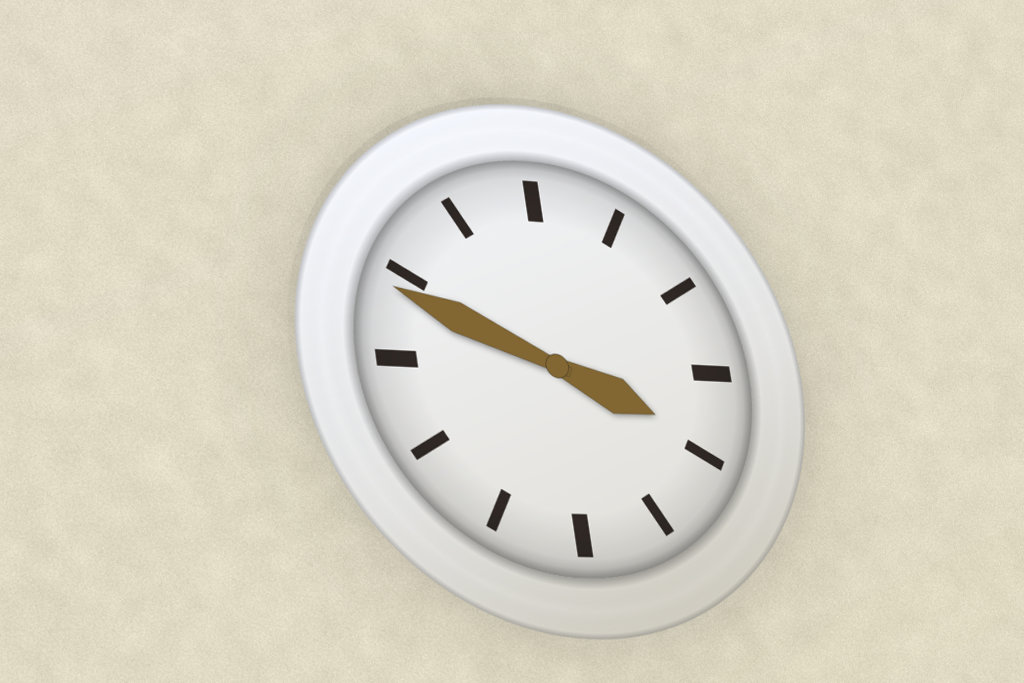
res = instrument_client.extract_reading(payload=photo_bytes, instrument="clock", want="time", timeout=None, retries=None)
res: 3:49
